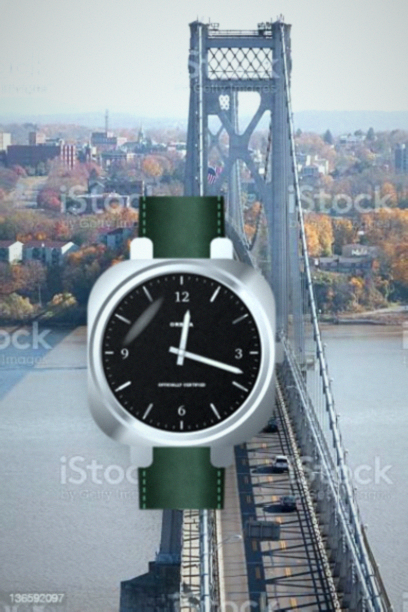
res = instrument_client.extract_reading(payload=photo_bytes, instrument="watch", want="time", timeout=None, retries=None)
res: 12:18
